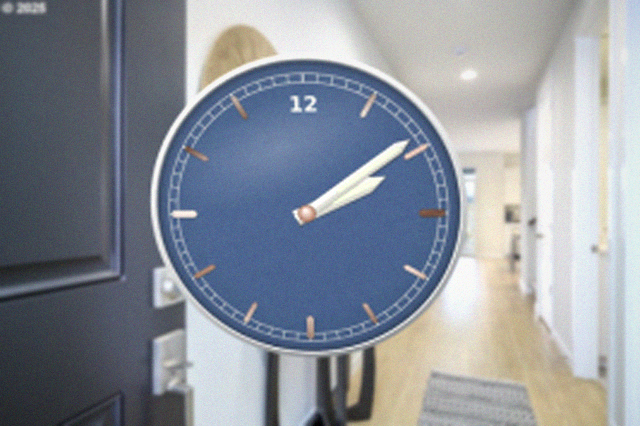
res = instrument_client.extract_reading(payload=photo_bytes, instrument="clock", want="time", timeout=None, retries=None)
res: 2:09
